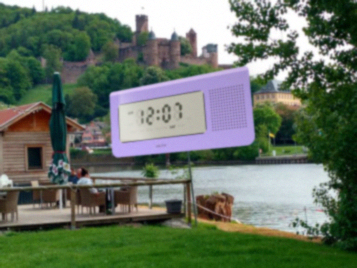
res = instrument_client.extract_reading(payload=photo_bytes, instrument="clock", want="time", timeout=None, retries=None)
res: 12:07
